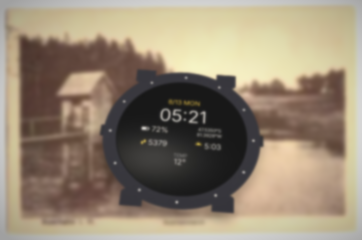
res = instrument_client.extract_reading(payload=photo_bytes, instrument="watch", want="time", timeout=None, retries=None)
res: 5:21
